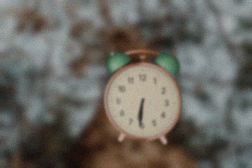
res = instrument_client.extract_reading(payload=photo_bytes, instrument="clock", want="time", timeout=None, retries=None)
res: 6:31
